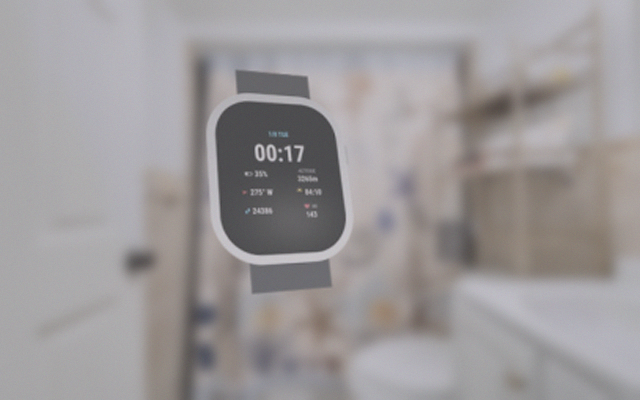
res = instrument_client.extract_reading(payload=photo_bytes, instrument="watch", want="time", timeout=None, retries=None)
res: 0:17
